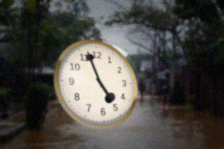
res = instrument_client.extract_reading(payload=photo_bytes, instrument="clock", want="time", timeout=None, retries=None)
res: 4:57
